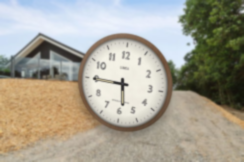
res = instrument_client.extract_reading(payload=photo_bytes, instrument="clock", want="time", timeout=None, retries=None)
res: 5:45
